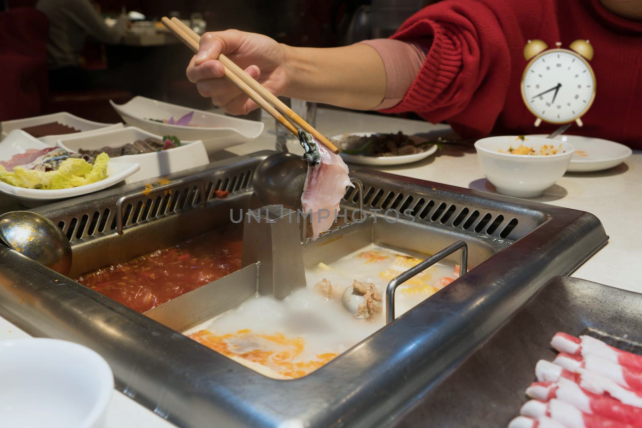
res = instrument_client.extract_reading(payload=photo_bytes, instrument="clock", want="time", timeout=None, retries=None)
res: 6:41
